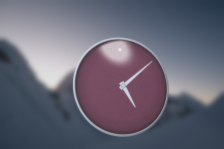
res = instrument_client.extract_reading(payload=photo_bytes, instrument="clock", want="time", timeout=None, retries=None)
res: 5:09
